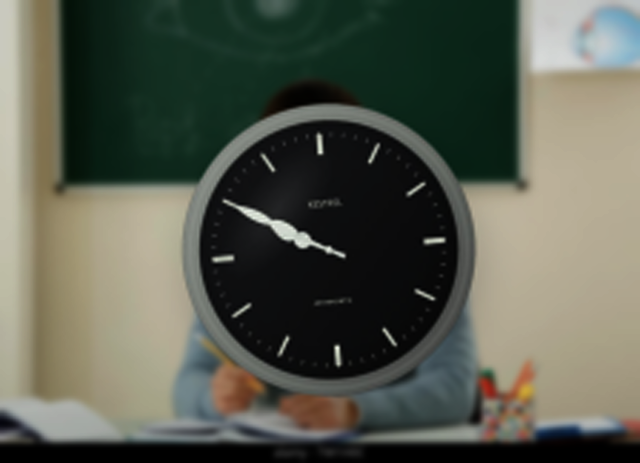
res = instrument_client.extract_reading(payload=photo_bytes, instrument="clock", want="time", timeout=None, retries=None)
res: 9:50
